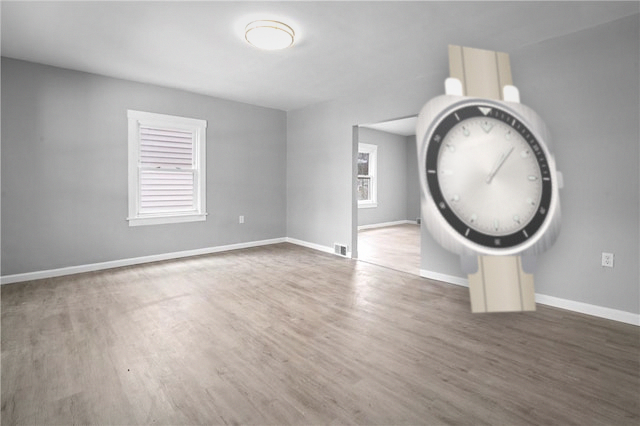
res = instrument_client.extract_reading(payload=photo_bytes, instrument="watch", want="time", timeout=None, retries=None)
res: 1:07
